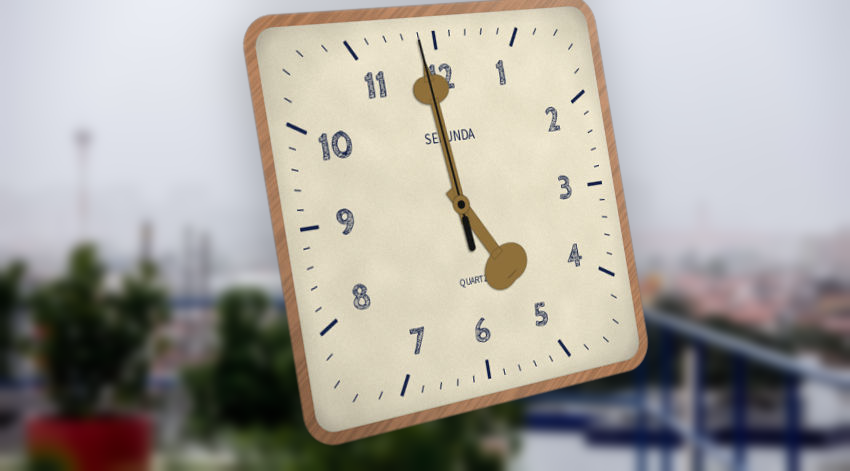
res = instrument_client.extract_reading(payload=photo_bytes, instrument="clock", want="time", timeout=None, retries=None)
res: 4:58:59
